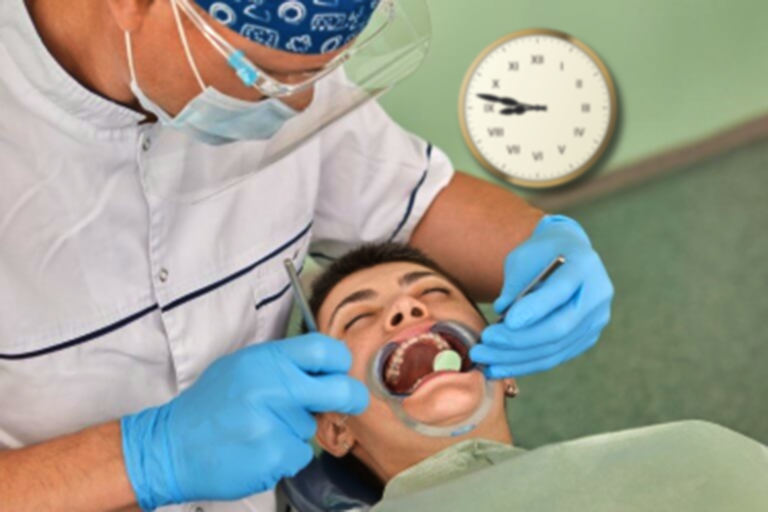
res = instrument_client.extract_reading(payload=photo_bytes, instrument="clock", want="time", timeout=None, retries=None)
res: 8:47
